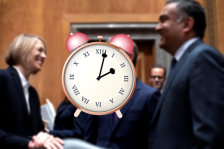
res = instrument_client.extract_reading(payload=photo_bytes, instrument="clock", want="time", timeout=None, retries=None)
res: 2:02
